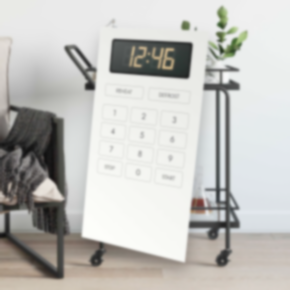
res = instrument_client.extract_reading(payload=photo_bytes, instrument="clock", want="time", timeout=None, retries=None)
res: 12:46
